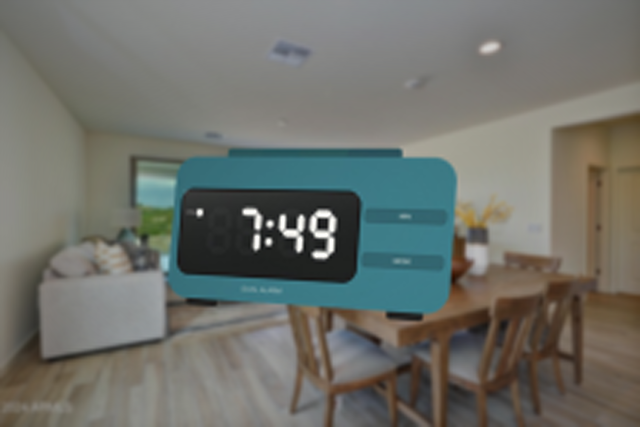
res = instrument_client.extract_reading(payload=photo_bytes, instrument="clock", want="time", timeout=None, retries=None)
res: 7:49
